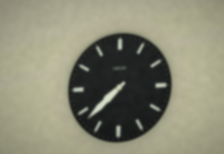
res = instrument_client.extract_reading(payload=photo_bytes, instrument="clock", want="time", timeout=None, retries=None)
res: 7:38
